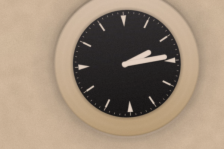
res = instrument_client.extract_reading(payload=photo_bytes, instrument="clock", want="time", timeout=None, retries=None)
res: 2:14
